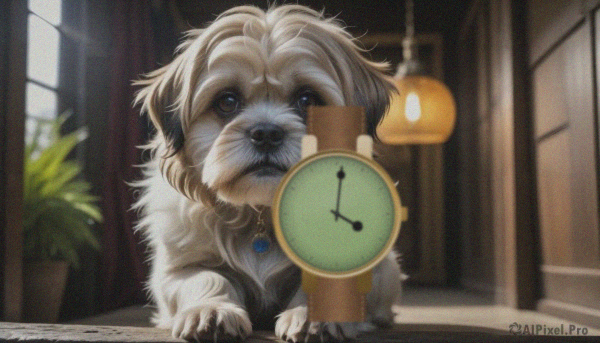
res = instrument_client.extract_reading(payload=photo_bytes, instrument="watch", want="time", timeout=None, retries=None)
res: 4:01
